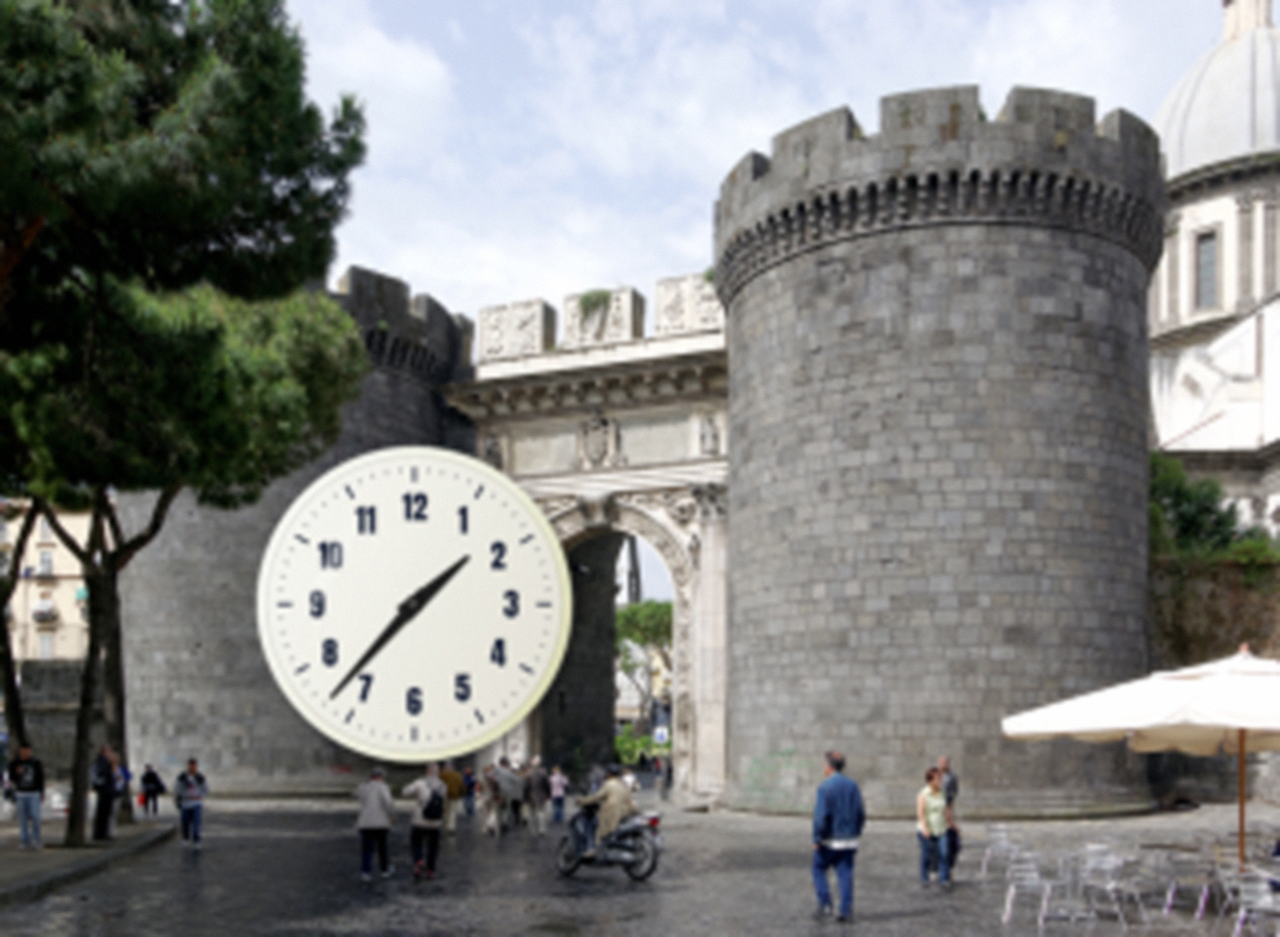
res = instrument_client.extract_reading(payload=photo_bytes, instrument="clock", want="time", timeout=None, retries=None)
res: 1:37
